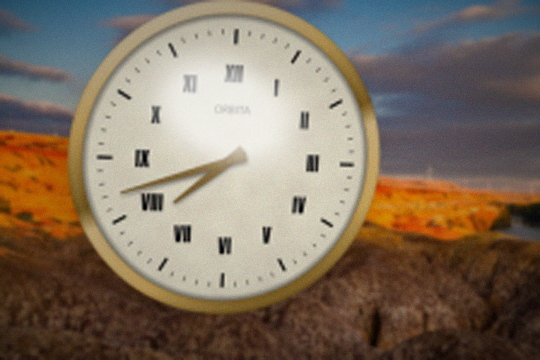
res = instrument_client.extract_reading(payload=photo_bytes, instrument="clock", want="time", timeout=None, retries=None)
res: 7:42
